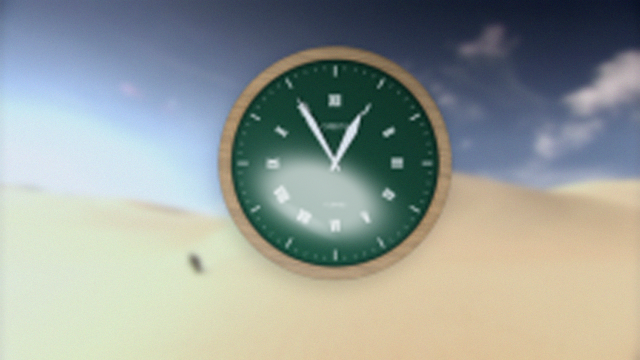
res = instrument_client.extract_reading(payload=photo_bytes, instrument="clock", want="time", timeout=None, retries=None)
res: 12:55
